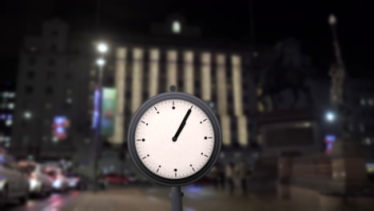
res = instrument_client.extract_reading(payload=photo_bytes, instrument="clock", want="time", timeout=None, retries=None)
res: 1:05
